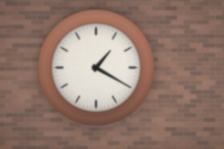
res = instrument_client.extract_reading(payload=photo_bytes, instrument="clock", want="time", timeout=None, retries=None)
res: 1:20
